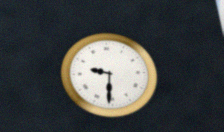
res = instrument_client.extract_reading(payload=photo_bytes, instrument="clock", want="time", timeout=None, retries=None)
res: 9:31
